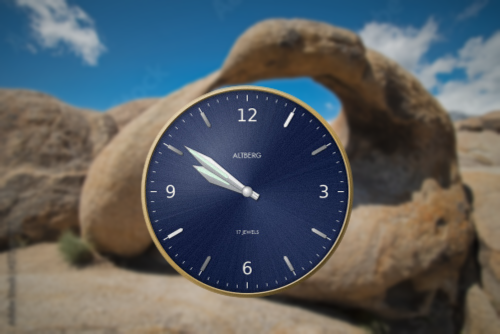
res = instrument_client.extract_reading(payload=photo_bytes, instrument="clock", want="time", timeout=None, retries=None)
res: 9:51
